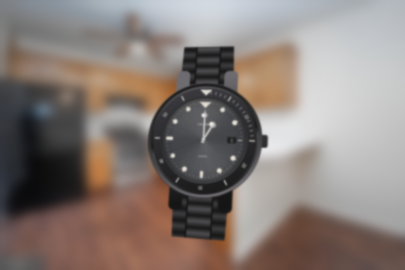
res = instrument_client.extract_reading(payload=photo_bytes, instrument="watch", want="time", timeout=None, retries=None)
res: 1:00
